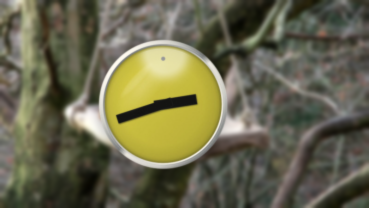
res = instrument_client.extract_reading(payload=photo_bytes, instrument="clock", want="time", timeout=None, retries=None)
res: 2:42
